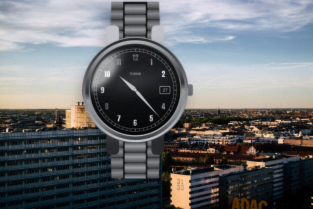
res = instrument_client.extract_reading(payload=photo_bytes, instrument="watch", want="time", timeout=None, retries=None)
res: 10:23
